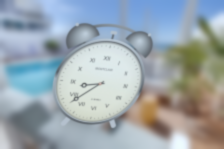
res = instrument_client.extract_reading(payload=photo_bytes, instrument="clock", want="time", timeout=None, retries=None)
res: 8:38
